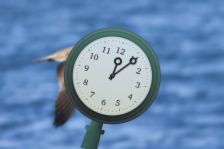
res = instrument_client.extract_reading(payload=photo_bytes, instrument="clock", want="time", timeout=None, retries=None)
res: 12:06
